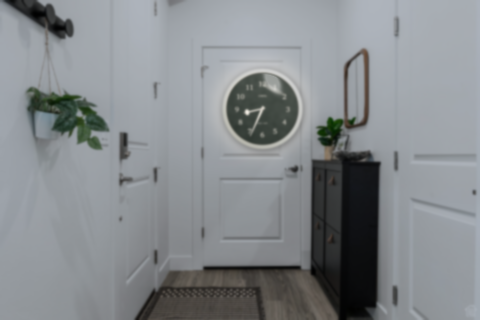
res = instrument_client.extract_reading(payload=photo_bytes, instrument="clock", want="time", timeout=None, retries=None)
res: 8:34
